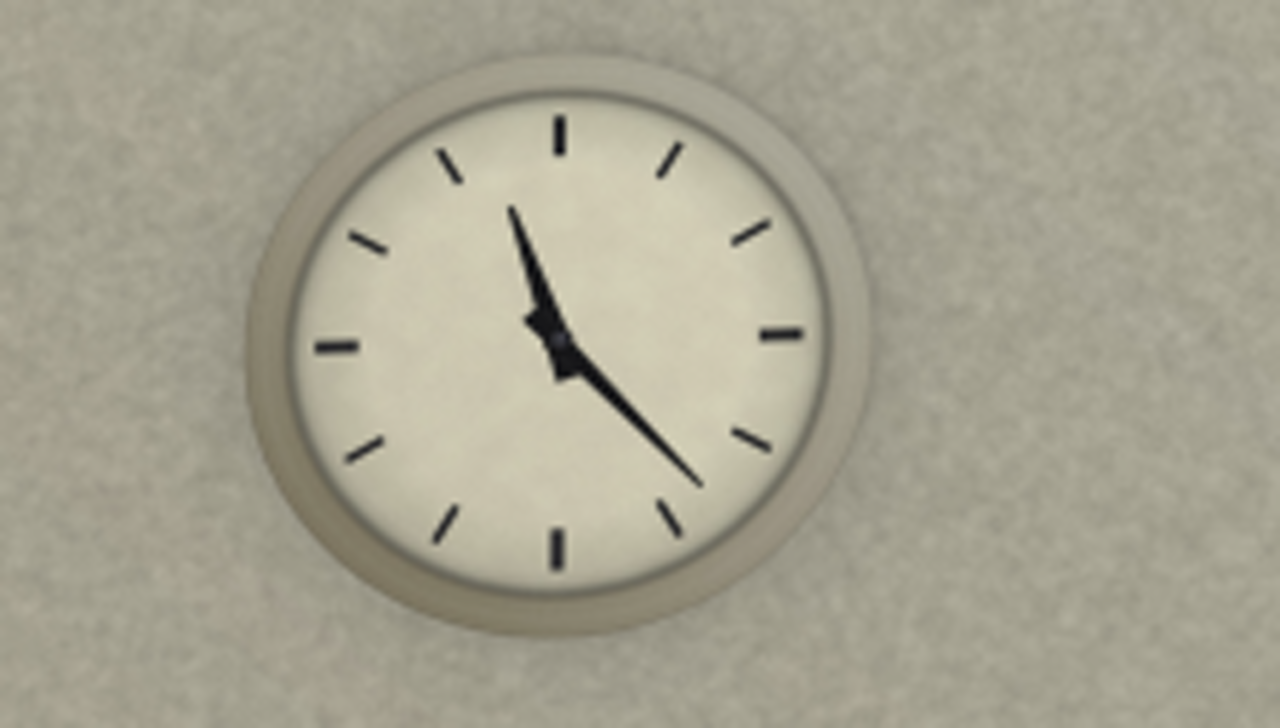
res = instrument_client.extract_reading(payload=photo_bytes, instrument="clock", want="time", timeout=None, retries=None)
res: 11:23
